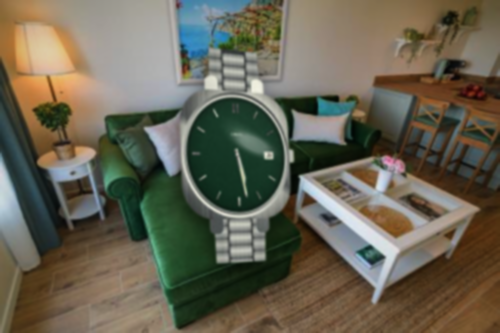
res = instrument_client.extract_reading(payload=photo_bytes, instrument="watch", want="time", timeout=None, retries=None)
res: 5:28
